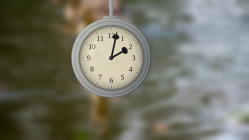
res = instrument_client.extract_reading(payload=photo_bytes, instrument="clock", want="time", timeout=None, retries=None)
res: 2:02
